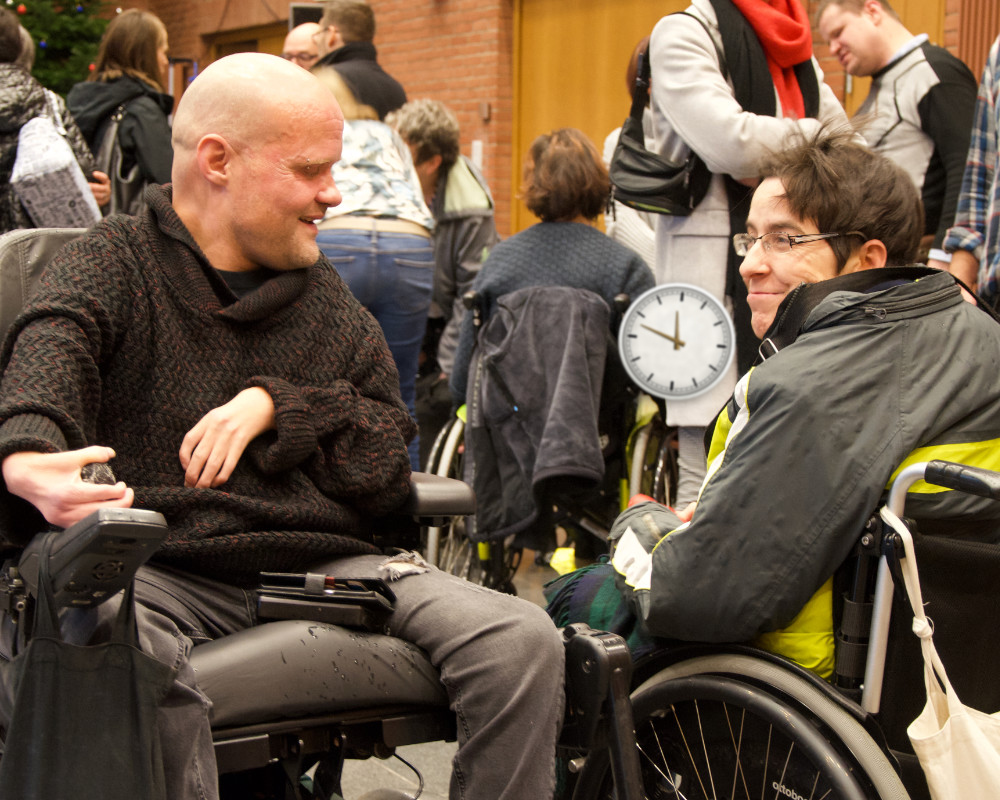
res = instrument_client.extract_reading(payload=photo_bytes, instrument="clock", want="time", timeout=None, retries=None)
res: 11:48
